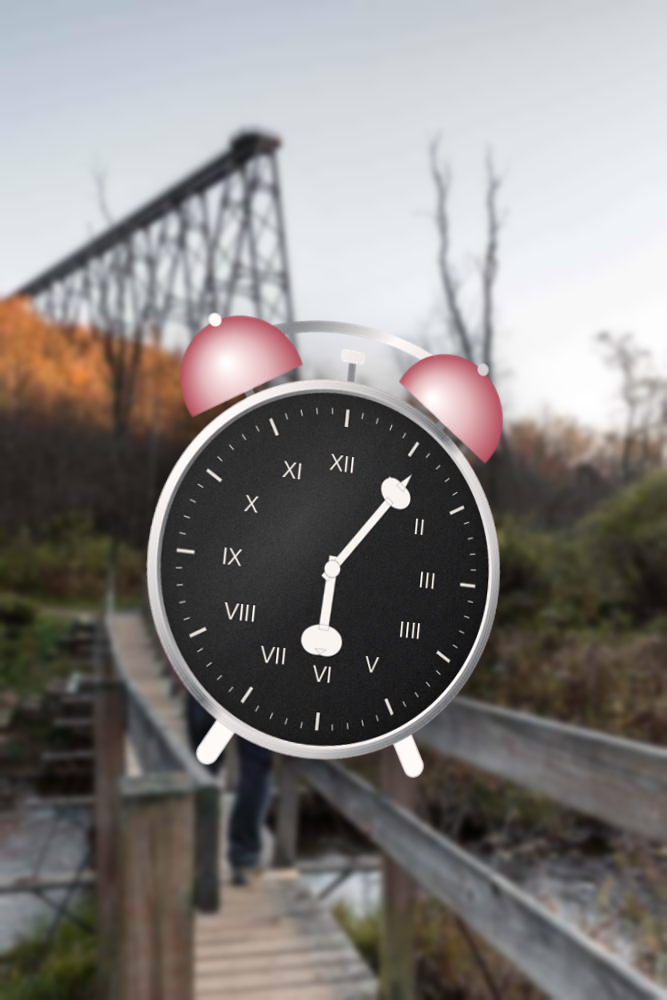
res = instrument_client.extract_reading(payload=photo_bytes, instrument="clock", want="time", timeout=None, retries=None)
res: 6:06
